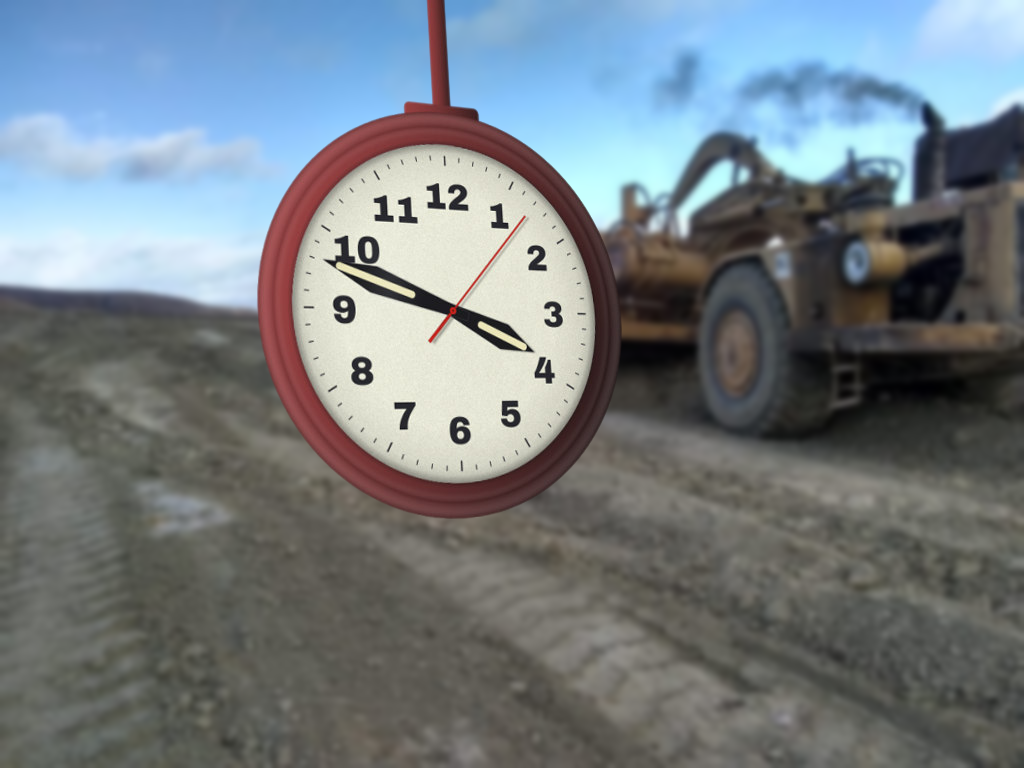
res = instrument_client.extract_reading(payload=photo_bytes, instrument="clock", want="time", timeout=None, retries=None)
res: 3:48:07
